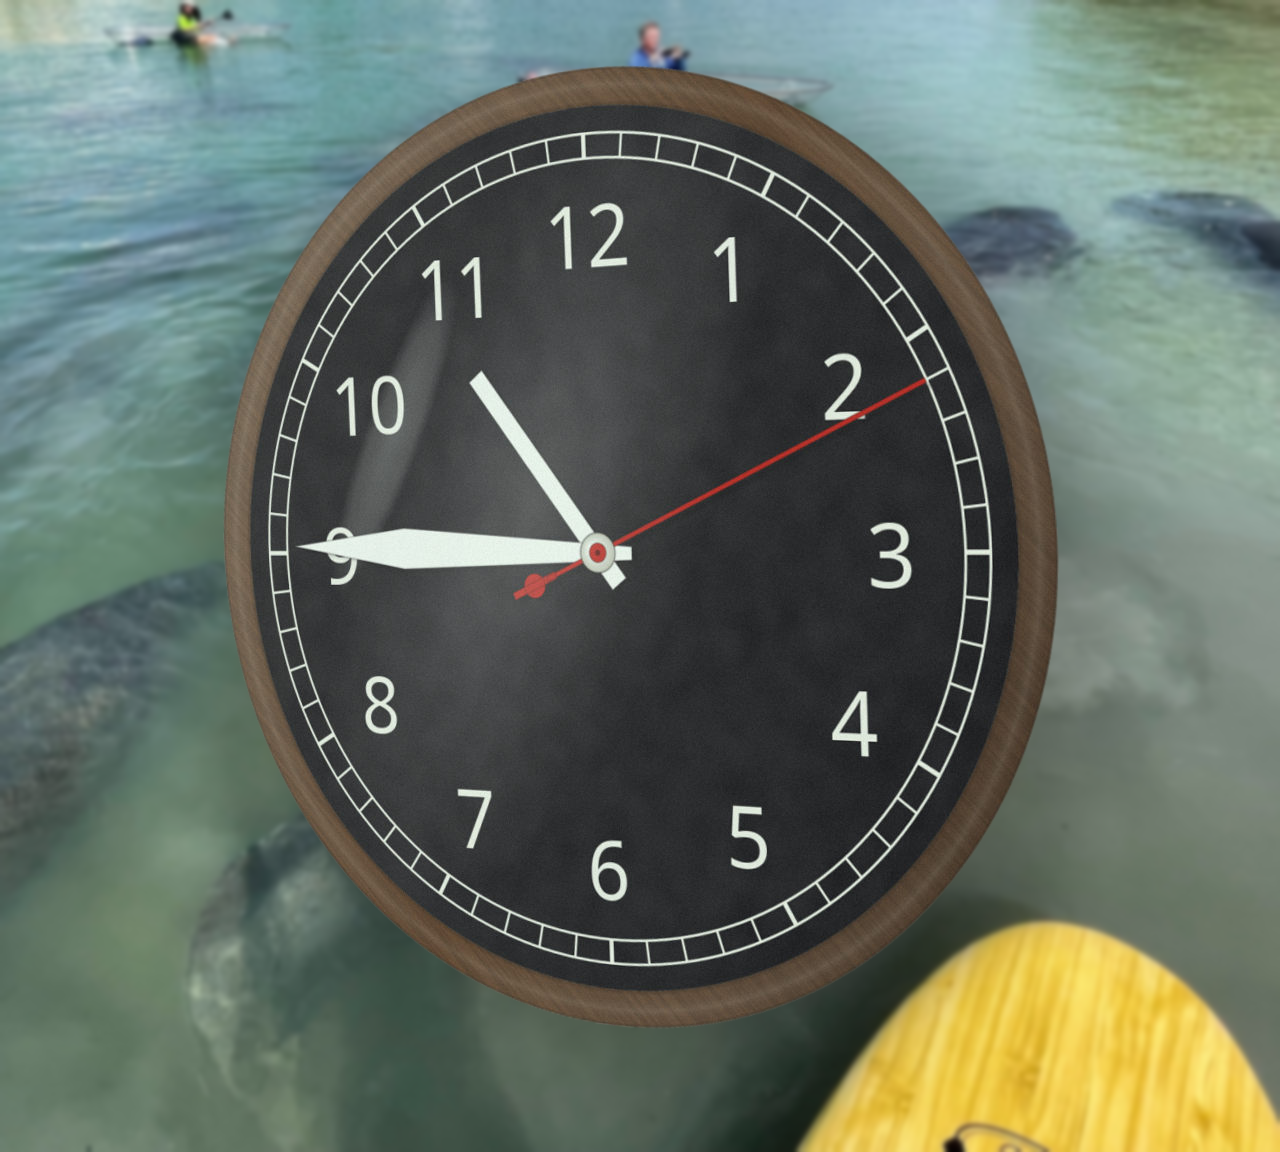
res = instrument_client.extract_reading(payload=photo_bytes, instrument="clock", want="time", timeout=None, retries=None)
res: 10:45:11
